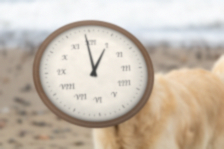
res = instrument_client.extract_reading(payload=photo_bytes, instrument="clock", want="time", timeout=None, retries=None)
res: 12:59
